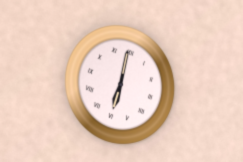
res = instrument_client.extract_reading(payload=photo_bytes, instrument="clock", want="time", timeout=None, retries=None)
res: 5:59
